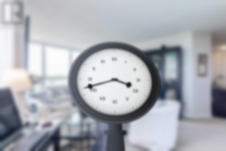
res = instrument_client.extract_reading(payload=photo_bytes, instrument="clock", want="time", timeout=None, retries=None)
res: 3:42
